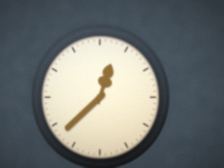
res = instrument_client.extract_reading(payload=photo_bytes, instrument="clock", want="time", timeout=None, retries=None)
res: 12:38
